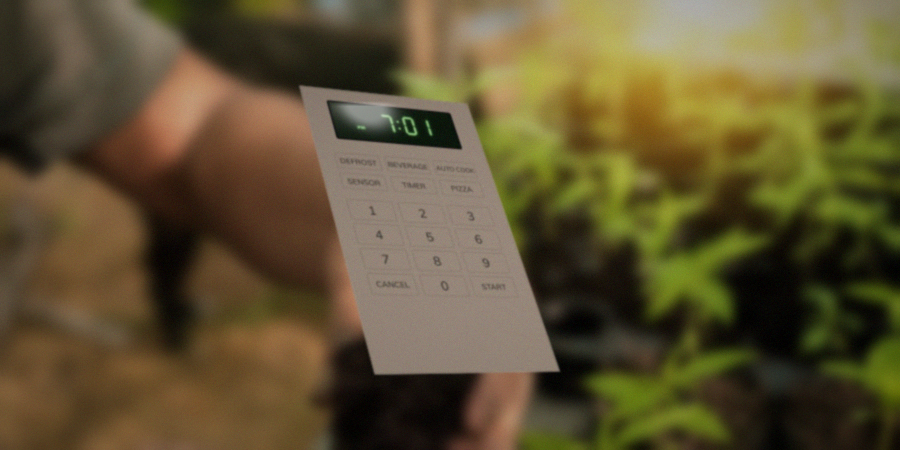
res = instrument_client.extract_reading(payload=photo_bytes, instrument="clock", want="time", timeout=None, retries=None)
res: 7:01
